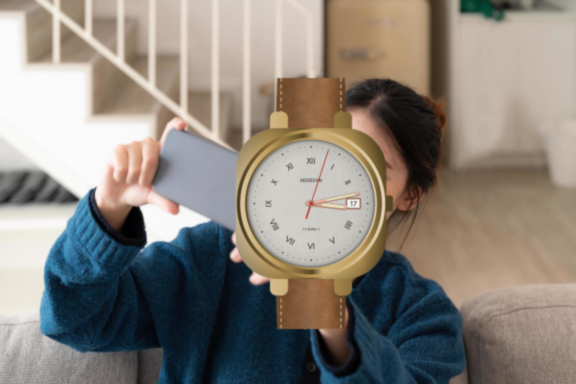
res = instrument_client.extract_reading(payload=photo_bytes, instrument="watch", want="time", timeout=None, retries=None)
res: 3:13:03
